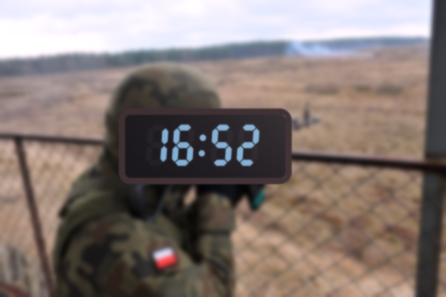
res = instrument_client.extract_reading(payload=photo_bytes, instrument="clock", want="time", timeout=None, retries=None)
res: 16:52
